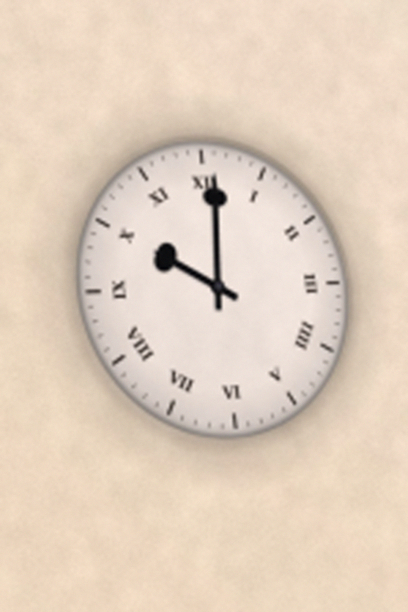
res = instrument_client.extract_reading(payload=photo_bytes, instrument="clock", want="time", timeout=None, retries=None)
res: 10:01
